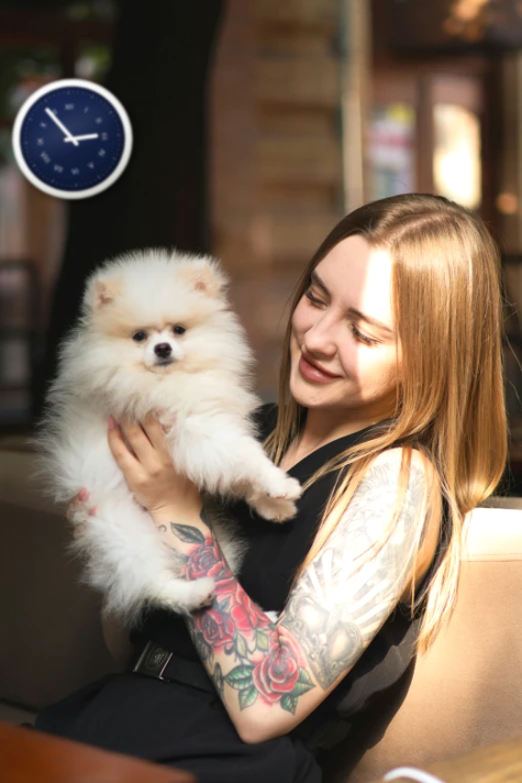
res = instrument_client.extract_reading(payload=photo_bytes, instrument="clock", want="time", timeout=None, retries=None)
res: 2:54
